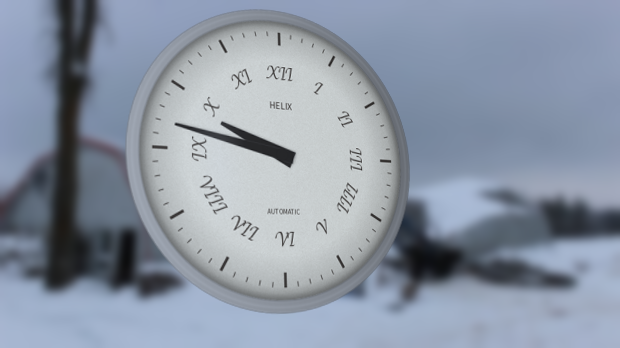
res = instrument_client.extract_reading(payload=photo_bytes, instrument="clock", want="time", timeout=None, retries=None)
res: 9:47
